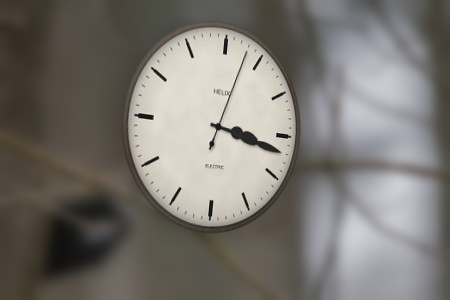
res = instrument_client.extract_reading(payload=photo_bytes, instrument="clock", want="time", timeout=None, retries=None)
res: 3:17:03
